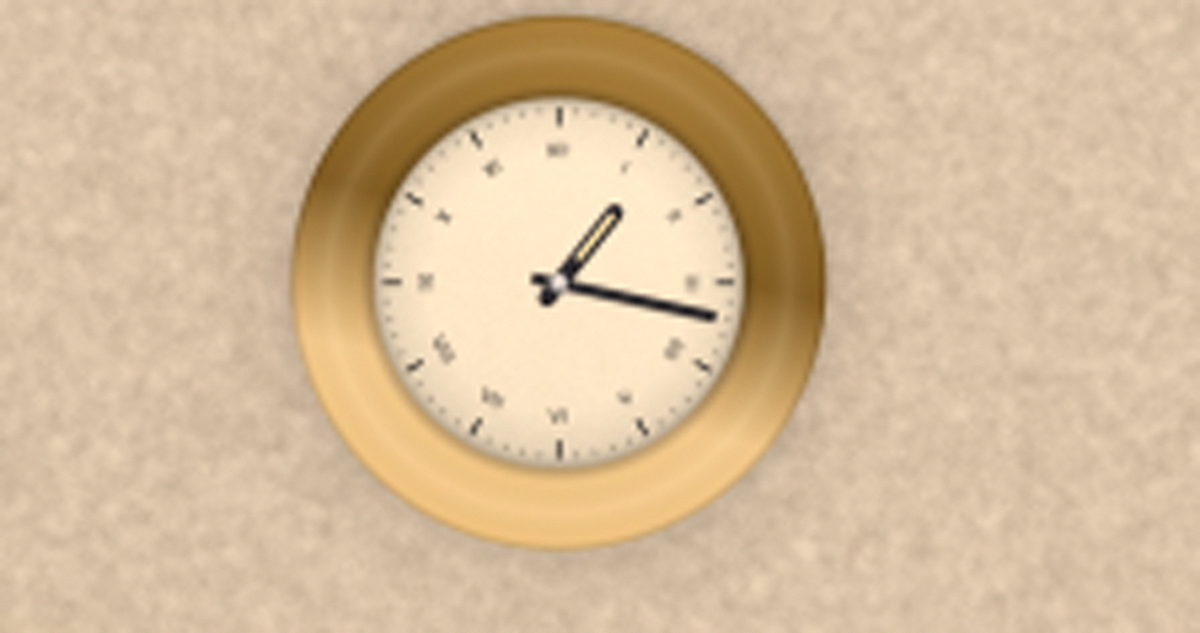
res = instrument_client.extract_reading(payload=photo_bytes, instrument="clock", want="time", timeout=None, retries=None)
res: 1:17
